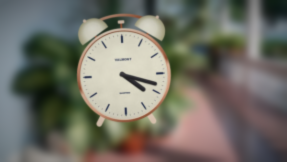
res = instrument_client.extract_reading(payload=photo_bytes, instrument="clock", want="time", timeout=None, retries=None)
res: 4:18
